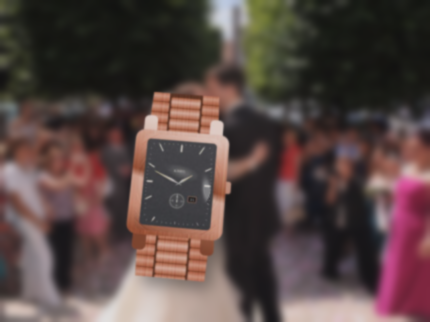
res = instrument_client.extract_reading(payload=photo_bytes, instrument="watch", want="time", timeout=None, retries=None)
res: 1:49
